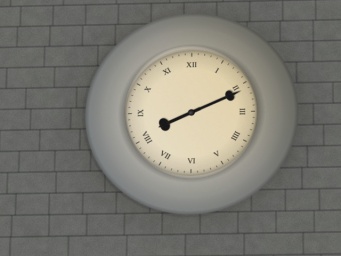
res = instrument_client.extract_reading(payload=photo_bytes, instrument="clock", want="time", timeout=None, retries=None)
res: 8:11
